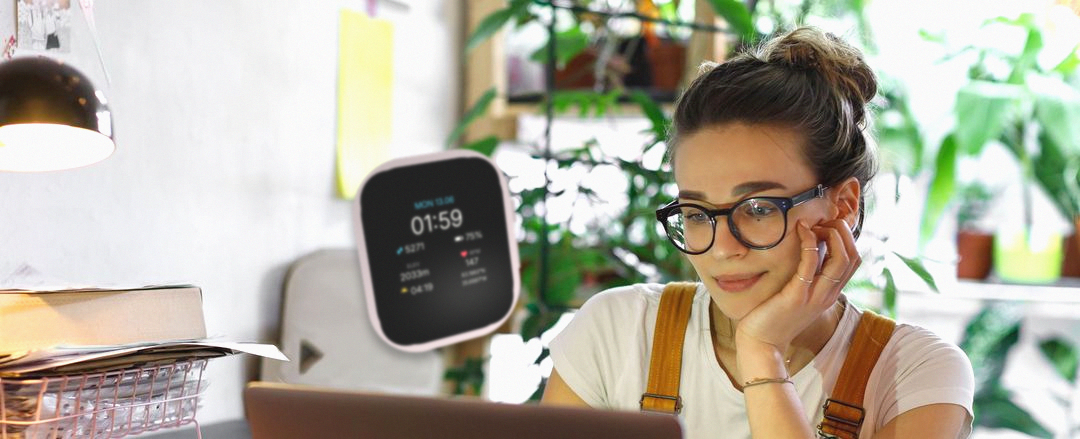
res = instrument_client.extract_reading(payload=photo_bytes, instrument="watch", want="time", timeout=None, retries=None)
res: 1:59
